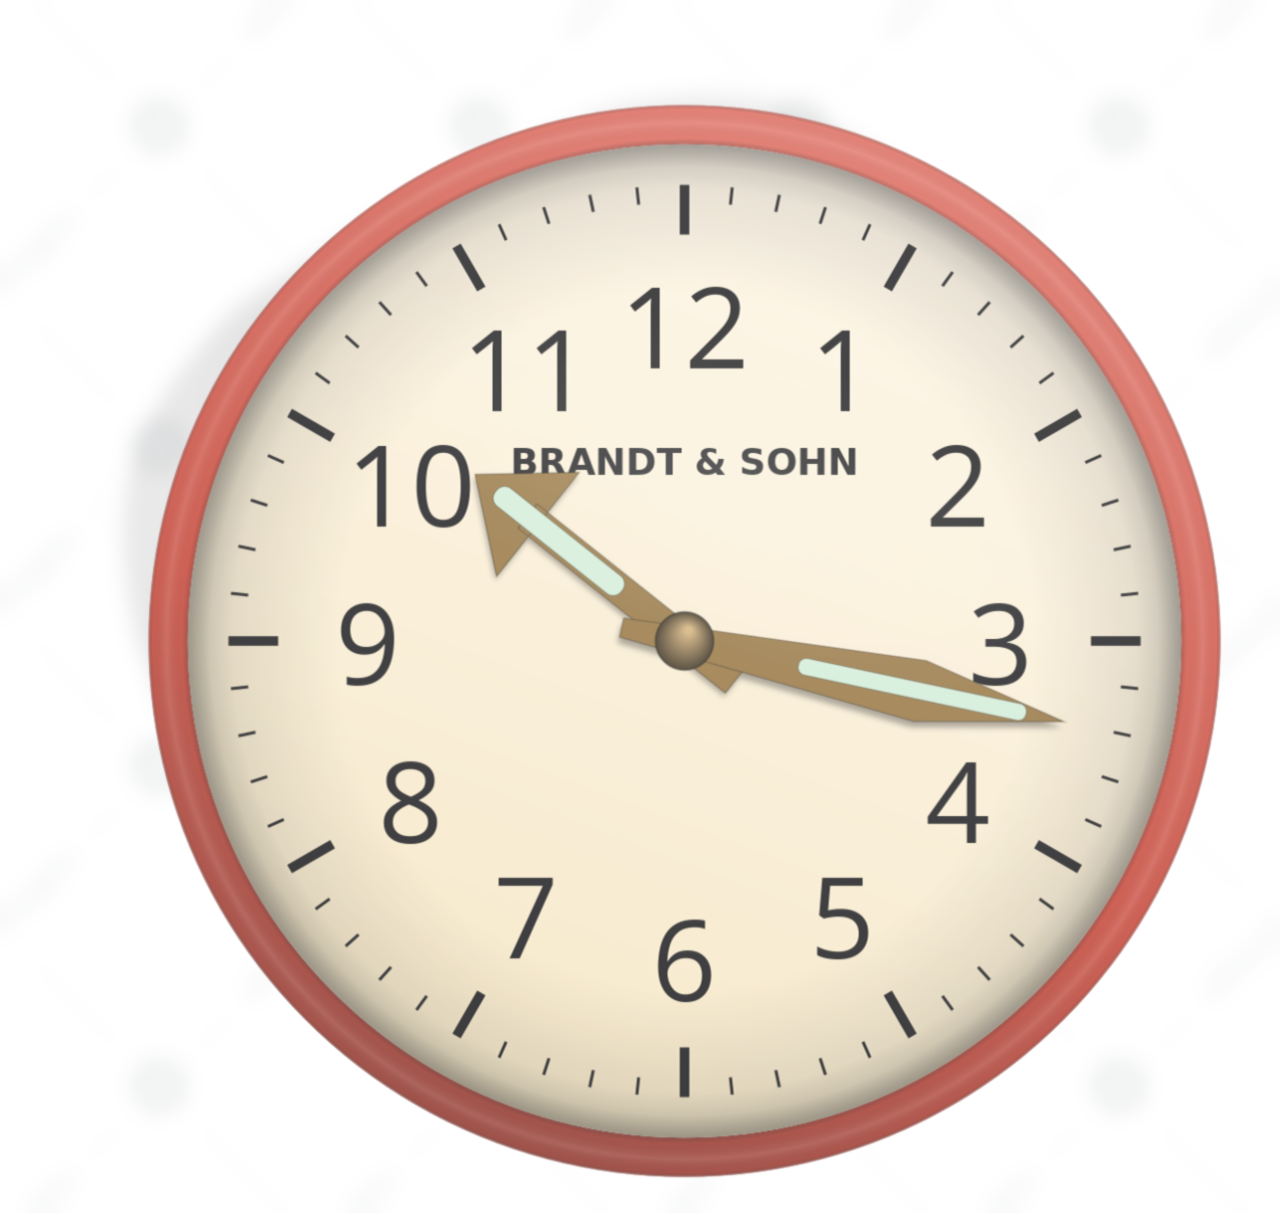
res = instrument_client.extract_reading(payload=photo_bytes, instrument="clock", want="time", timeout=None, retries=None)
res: 10:17
